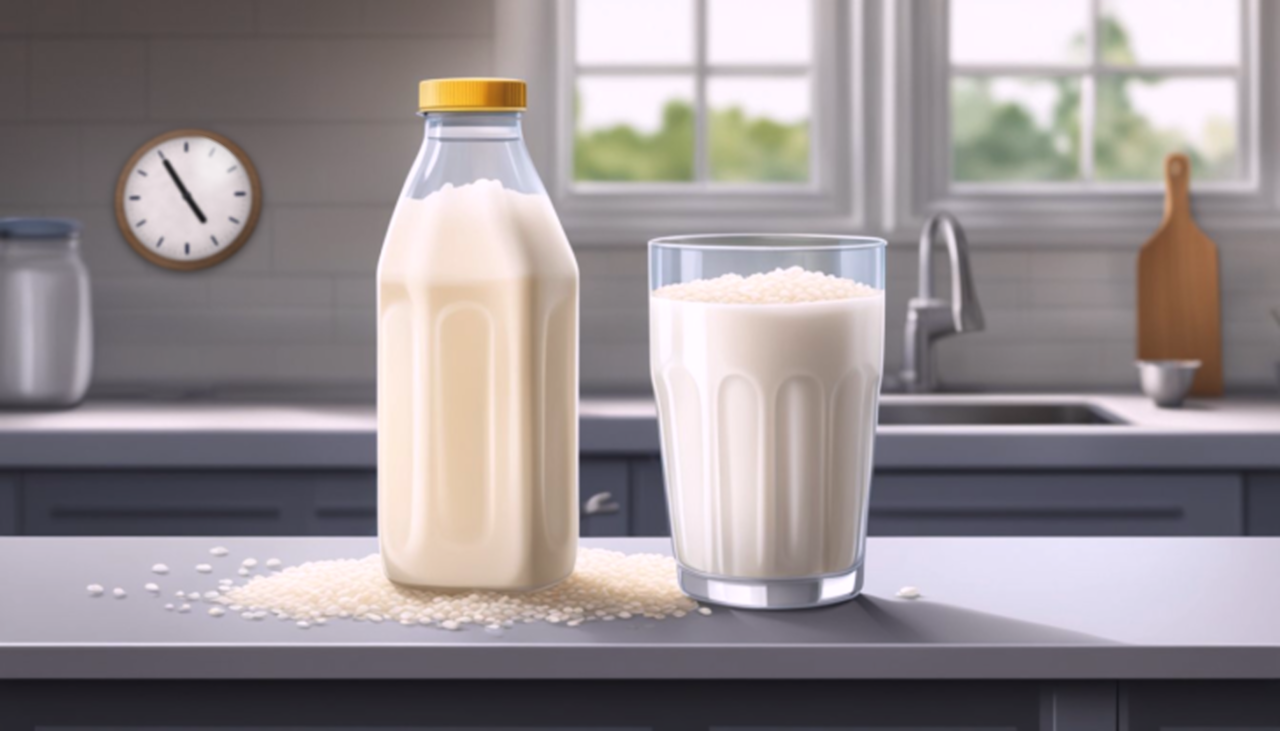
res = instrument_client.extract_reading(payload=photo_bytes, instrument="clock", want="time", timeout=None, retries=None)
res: 4:55
